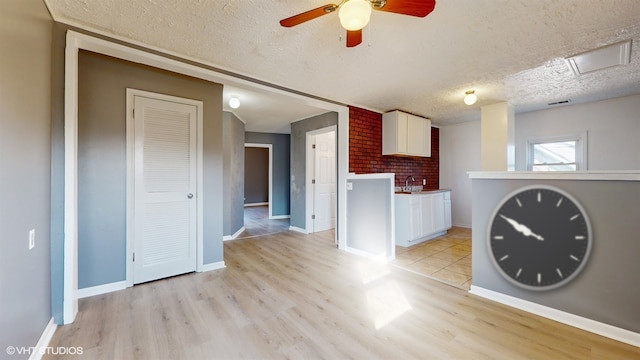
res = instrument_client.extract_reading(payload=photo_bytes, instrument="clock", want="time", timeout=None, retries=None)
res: 9:50
